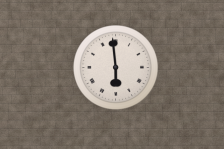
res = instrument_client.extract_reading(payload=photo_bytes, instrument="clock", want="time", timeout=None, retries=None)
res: 5:59
